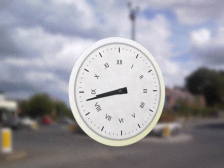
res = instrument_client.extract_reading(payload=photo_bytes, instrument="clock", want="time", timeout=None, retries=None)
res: 8:43
